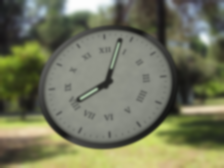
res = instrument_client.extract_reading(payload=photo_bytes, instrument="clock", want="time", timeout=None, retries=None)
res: 8:03
